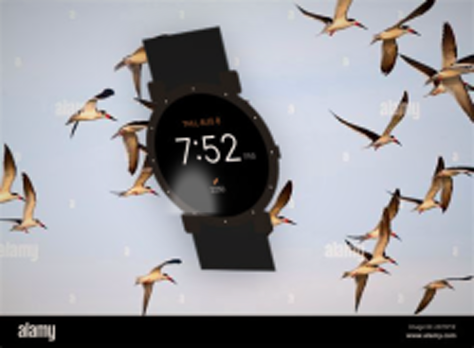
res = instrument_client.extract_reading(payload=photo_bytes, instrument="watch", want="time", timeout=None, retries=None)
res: 7:52
